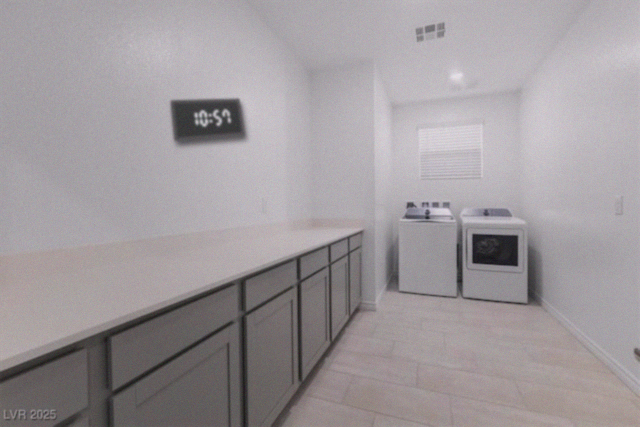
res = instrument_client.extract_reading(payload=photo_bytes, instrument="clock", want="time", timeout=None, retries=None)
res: 10:57
